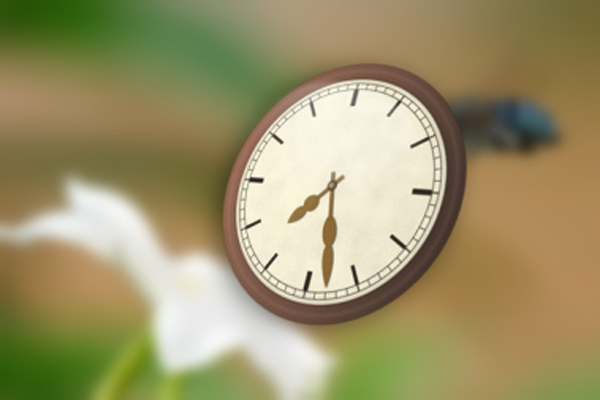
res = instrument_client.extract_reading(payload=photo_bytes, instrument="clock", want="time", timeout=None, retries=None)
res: 7:28
